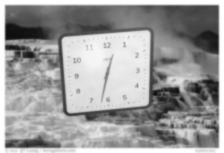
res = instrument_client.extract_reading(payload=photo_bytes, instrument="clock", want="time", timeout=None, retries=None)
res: 12:32
